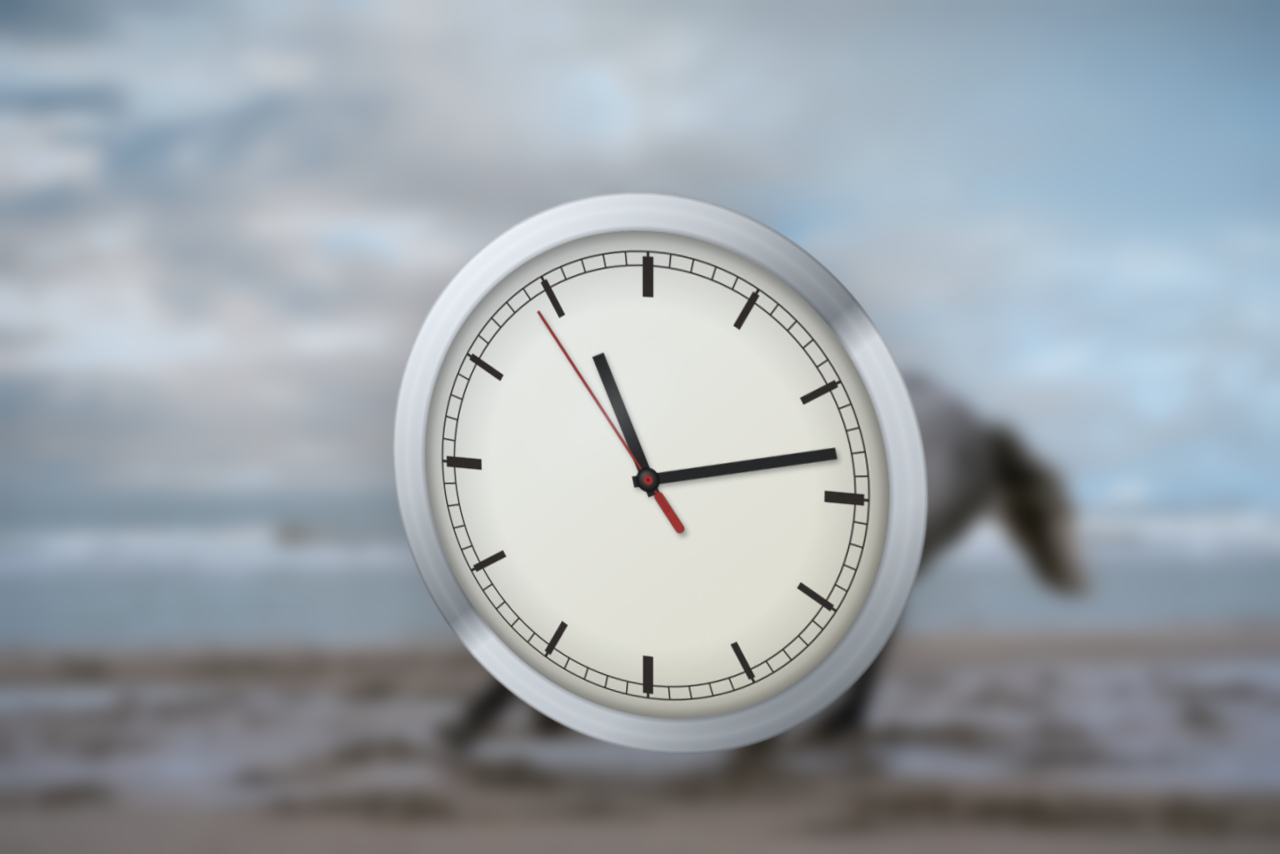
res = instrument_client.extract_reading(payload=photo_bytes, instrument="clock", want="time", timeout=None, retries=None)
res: 11:12:54
